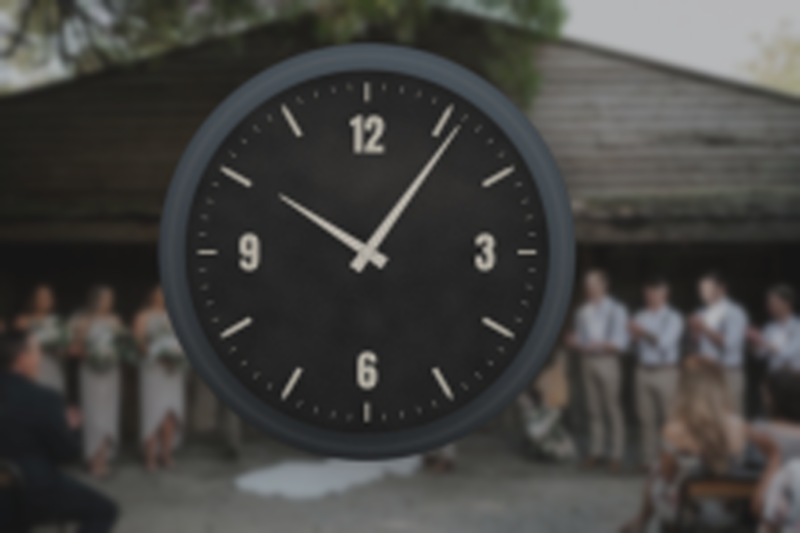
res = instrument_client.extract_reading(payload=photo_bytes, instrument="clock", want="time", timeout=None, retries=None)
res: 10:06
